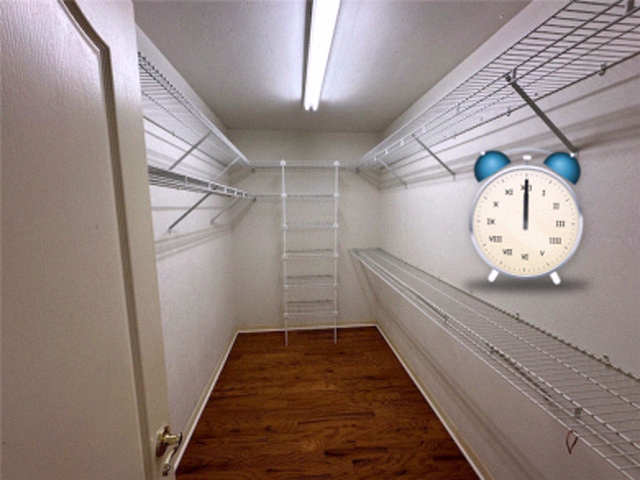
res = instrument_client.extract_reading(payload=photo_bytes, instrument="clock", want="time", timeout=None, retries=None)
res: 12:00
